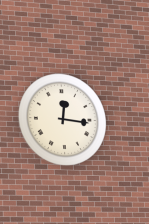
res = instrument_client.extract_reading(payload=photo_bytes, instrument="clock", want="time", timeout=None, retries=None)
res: 12:16
